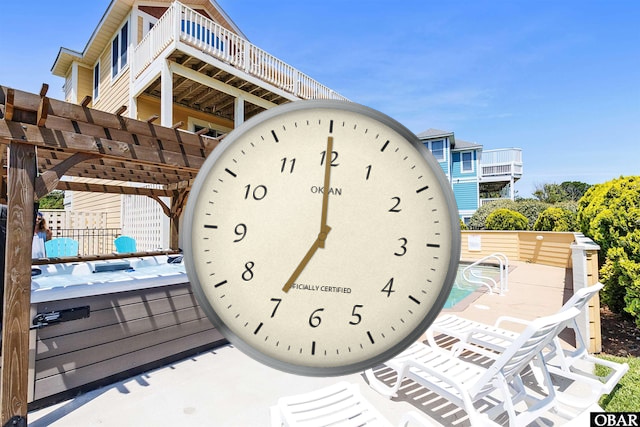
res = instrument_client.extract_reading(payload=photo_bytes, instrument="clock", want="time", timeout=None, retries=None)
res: 7:00
